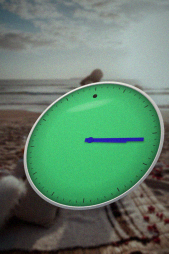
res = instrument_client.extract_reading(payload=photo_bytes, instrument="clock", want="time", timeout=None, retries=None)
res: 3:16
